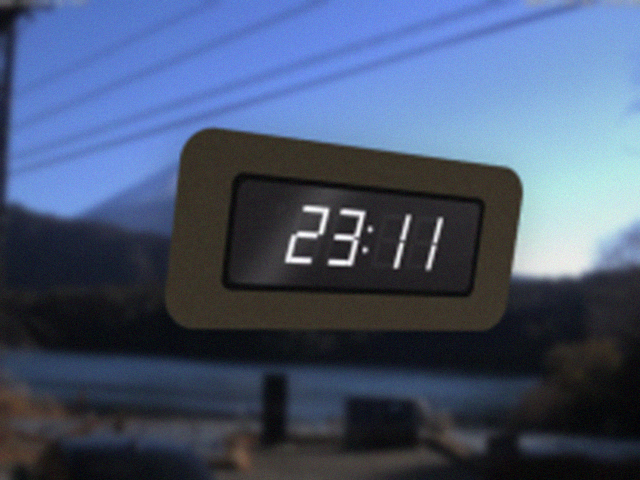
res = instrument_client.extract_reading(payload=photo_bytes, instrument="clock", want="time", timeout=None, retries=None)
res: 23:11
